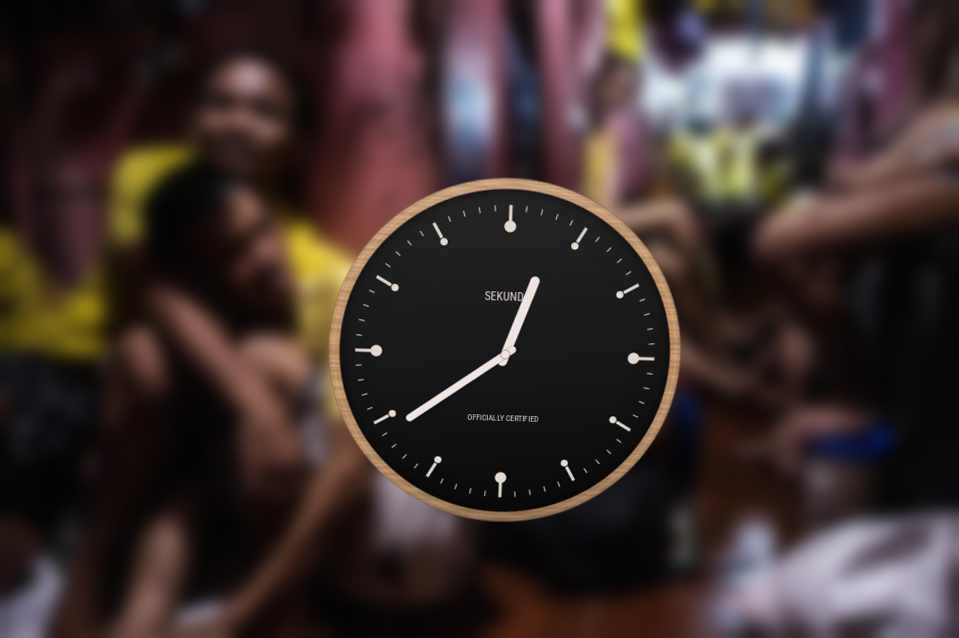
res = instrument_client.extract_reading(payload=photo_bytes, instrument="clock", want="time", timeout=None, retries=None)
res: 12:39
